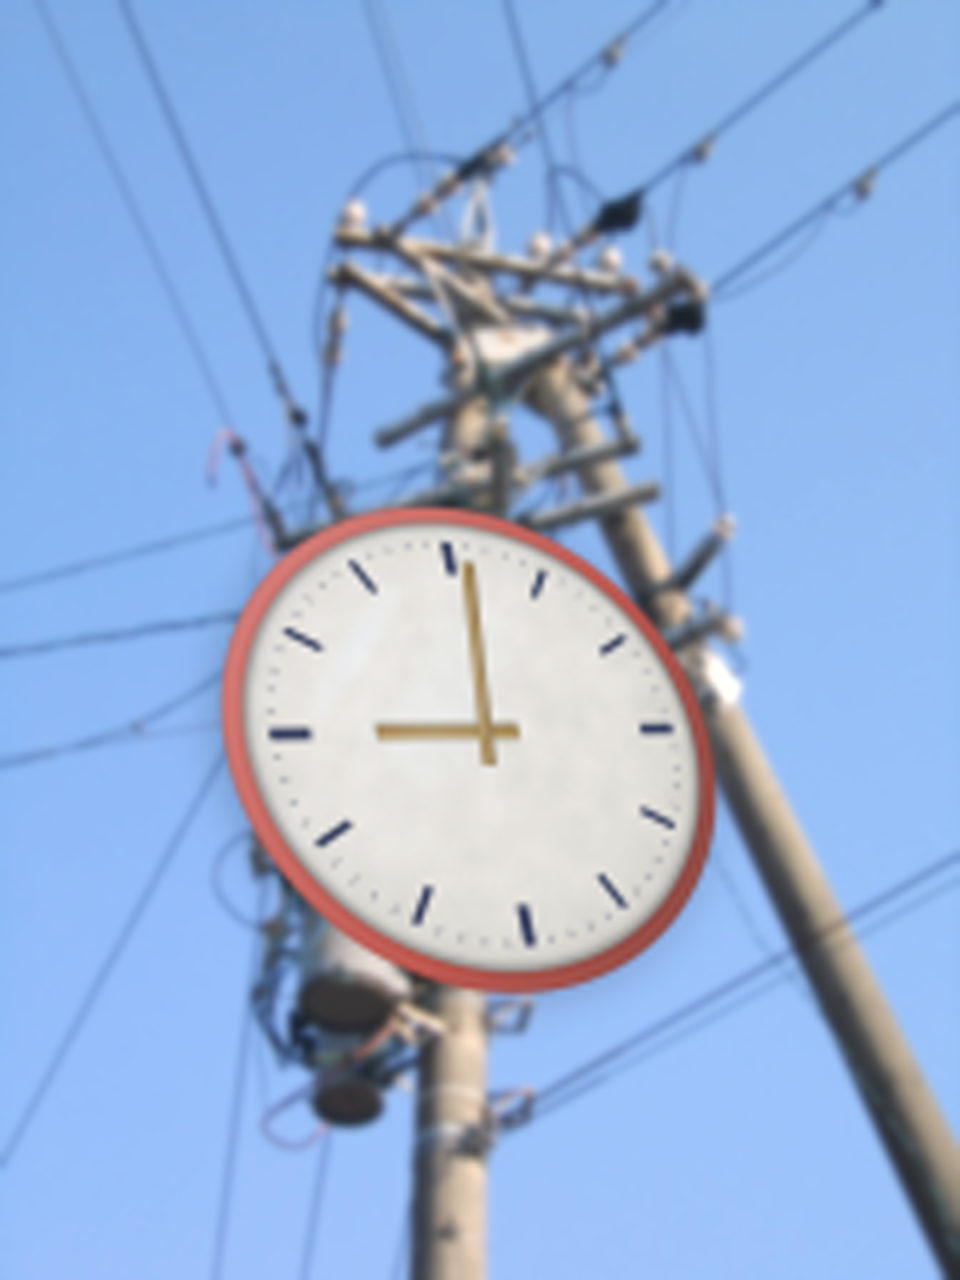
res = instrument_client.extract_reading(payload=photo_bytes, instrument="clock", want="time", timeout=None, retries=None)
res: 9:01
